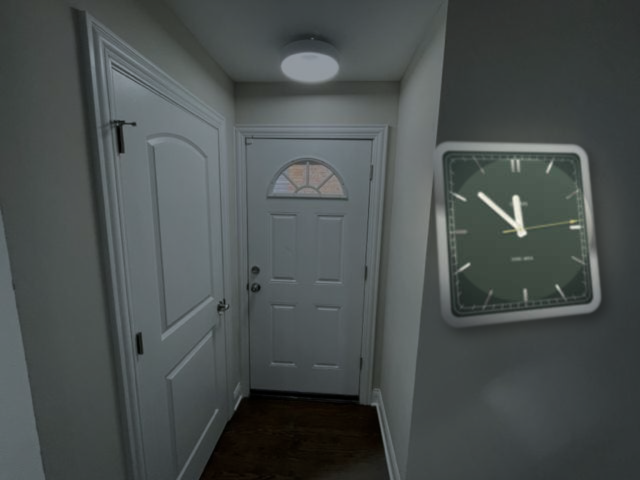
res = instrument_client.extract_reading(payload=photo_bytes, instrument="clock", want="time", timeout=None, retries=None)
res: 11:52:14
